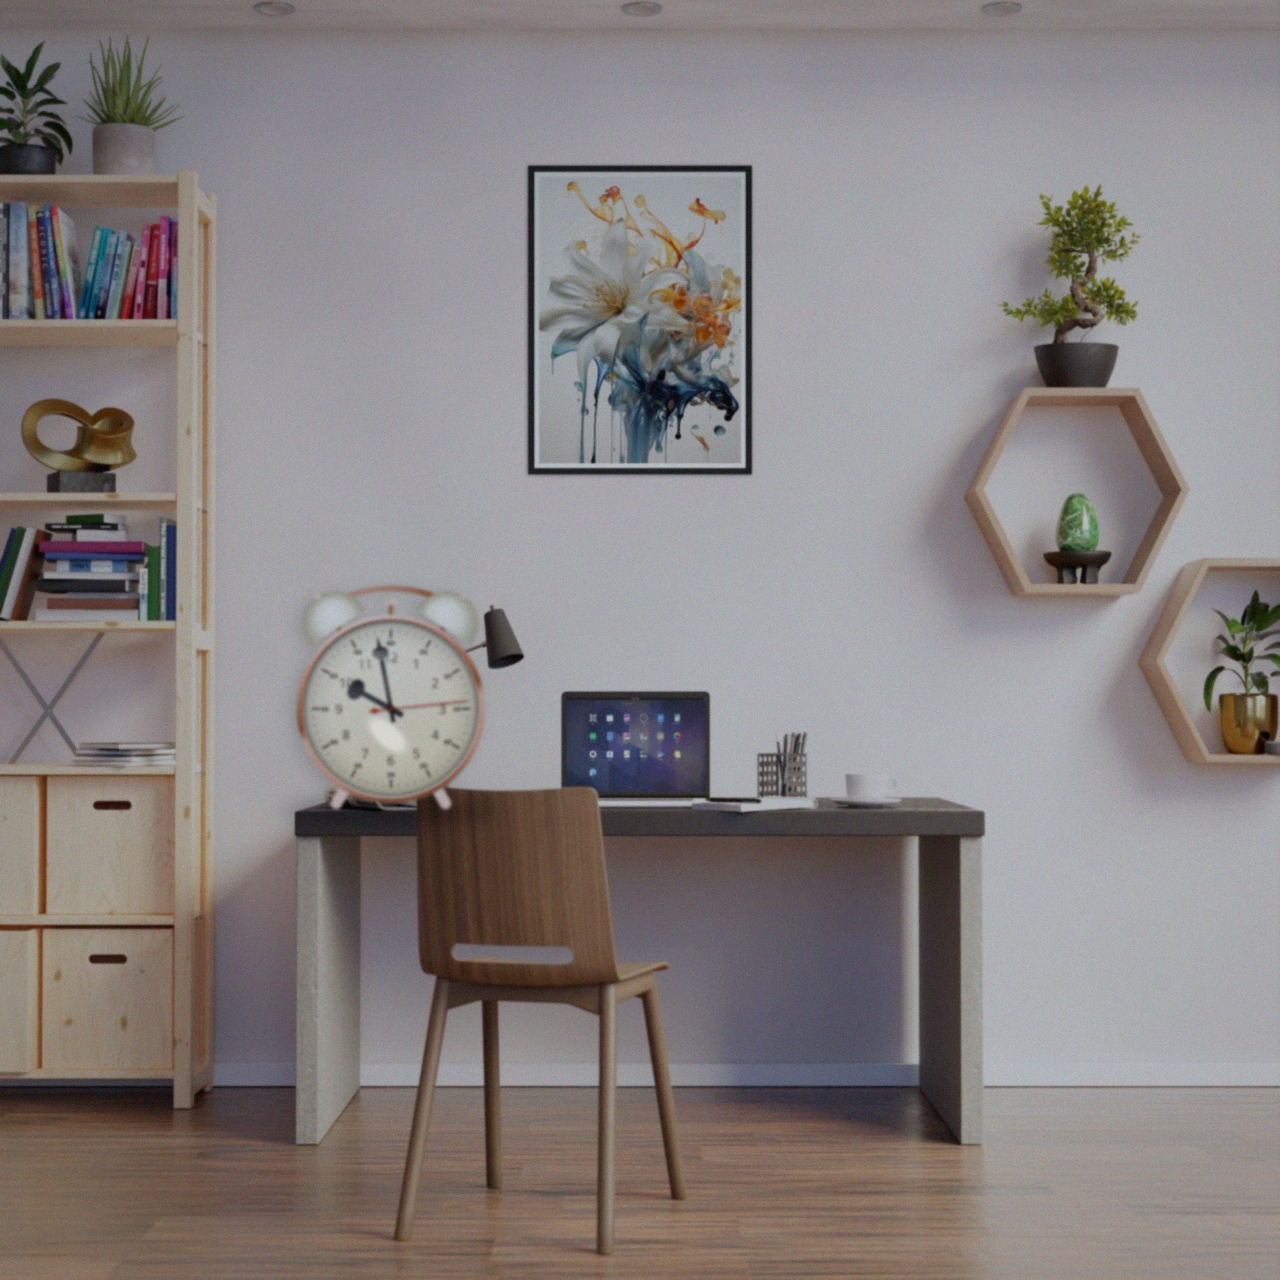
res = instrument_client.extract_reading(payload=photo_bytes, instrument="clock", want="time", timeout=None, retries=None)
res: 9:58:14
